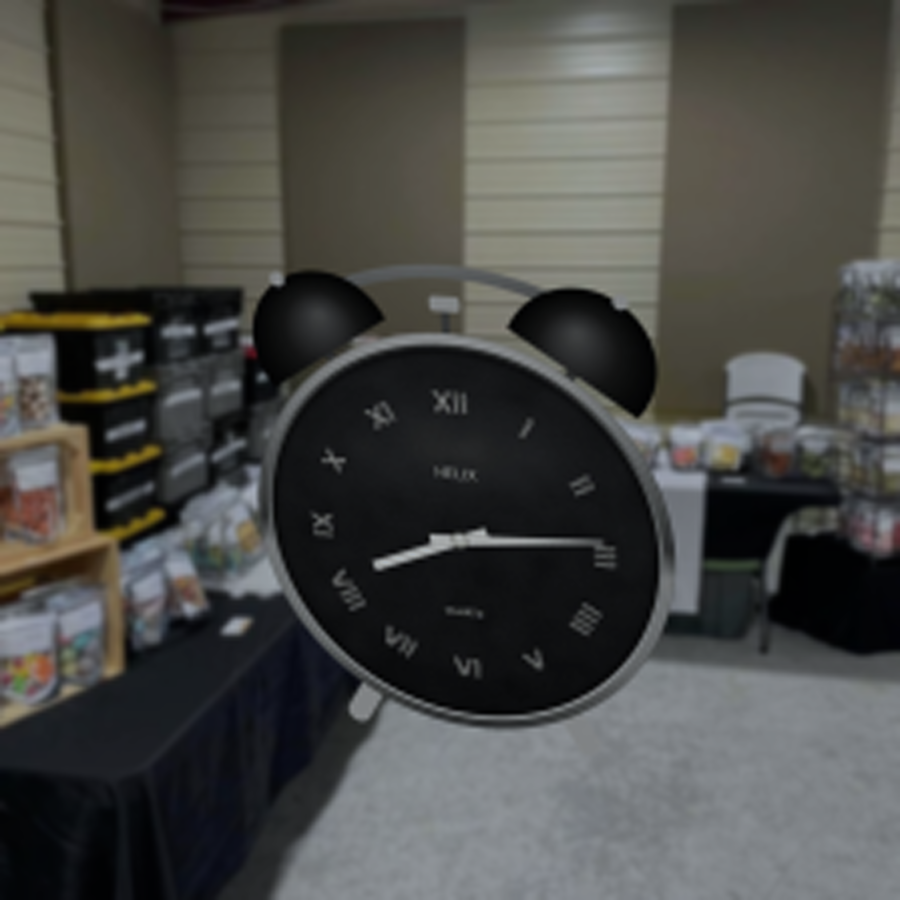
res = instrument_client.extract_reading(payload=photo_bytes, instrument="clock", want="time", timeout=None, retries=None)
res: 8:14
